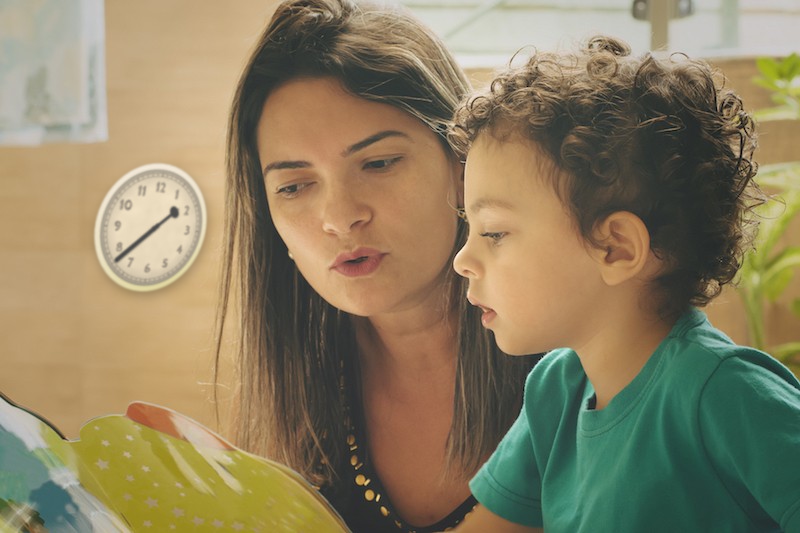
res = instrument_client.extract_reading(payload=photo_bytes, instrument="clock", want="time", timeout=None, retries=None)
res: 1:38
